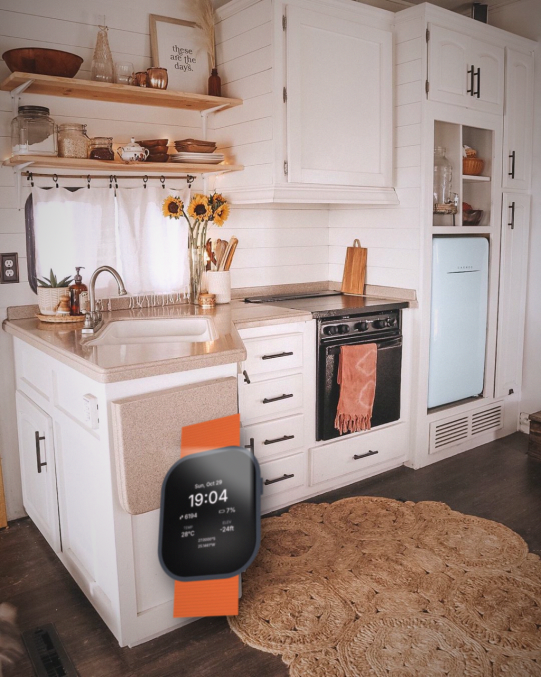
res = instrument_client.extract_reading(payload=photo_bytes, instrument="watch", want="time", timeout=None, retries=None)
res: 19:04
